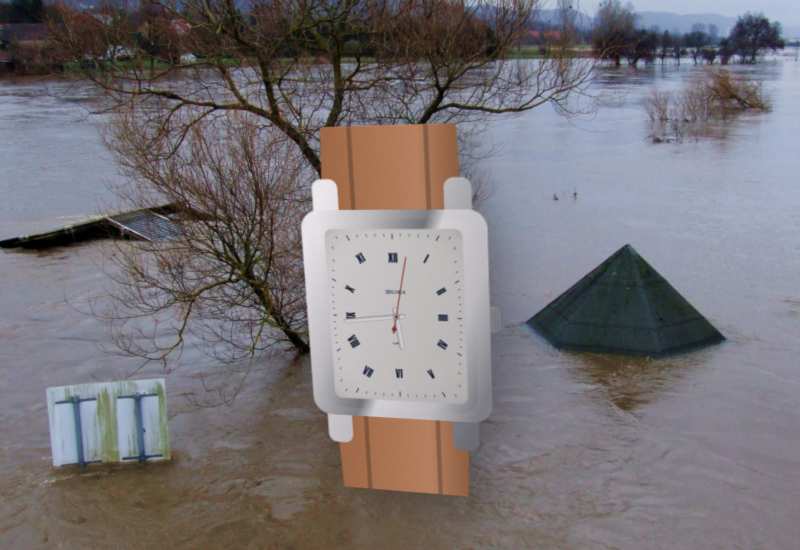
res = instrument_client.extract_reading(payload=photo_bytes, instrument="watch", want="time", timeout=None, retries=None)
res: 5:44:02
